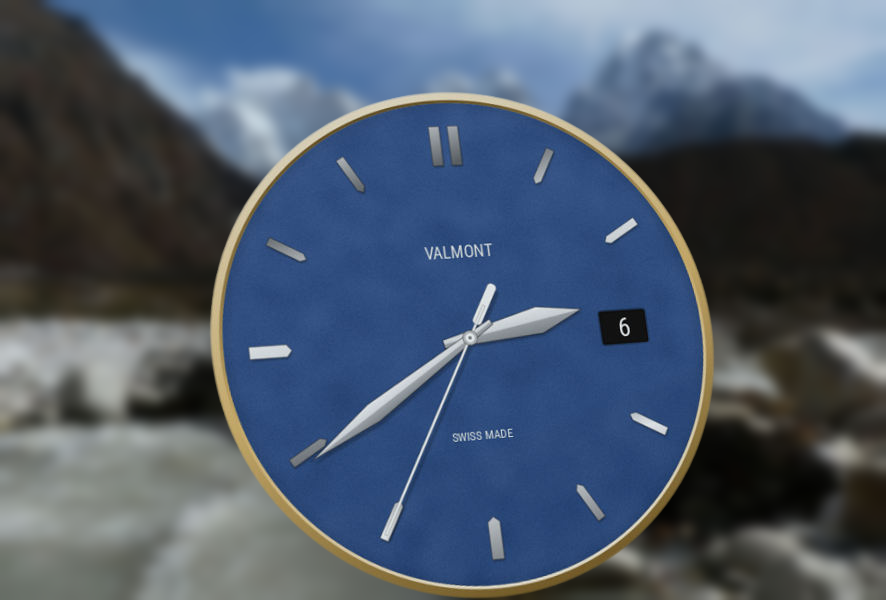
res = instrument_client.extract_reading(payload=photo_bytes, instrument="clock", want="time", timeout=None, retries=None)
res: 2:39:35
